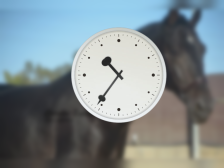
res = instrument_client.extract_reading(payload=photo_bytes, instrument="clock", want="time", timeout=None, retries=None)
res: 10:36
